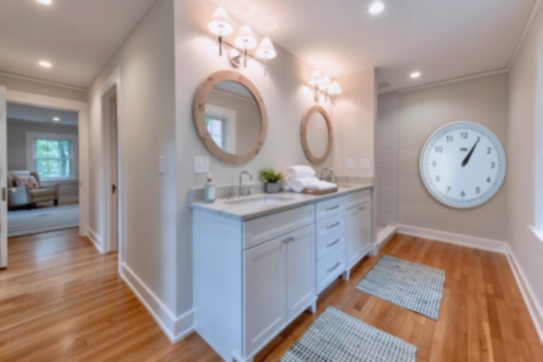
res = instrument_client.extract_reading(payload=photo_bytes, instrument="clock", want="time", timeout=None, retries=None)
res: 1:05
